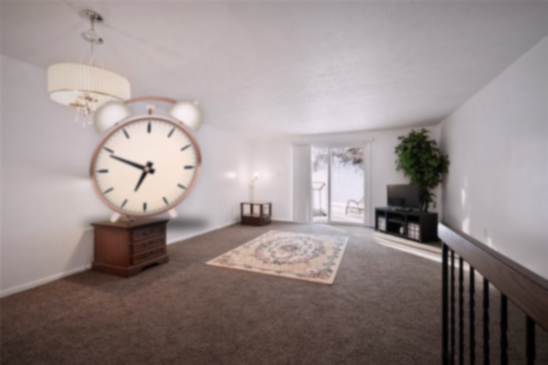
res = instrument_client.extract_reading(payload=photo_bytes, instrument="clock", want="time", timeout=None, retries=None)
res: 6:49
